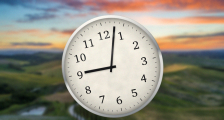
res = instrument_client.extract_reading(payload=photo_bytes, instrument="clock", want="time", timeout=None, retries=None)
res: 9:03
